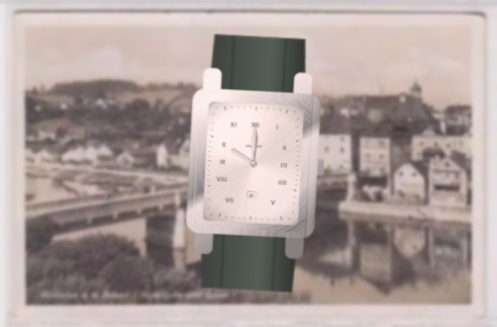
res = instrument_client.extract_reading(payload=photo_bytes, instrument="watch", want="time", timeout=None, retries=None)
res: 10:00
